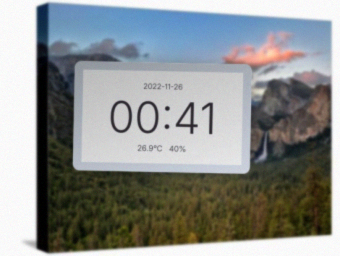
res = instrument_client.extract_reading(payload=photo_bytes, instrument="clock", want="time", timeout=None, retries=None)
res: 0:41
